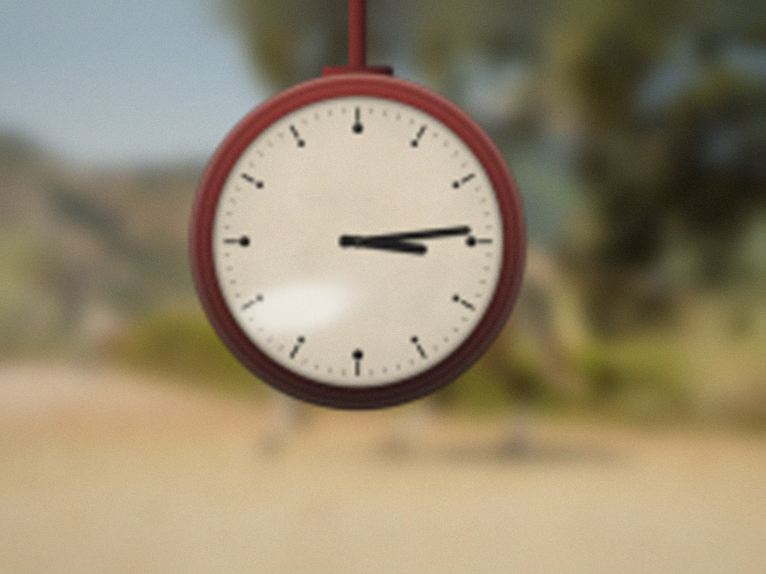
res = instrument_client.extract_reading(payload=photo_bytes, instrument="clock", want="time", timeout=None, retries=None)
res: 3:14
